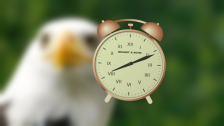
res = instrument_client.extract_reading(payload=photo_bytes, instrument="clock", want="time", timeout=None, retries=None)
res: 8:11
